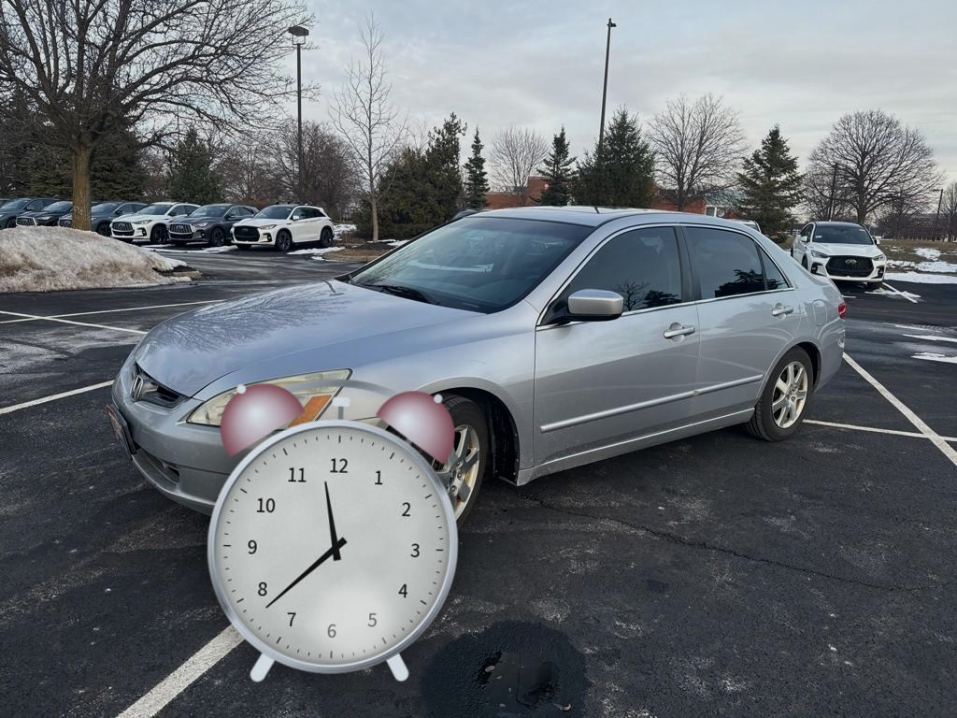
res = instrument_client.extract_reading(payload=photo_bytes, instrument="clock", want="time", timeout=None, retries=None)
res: 11:38
